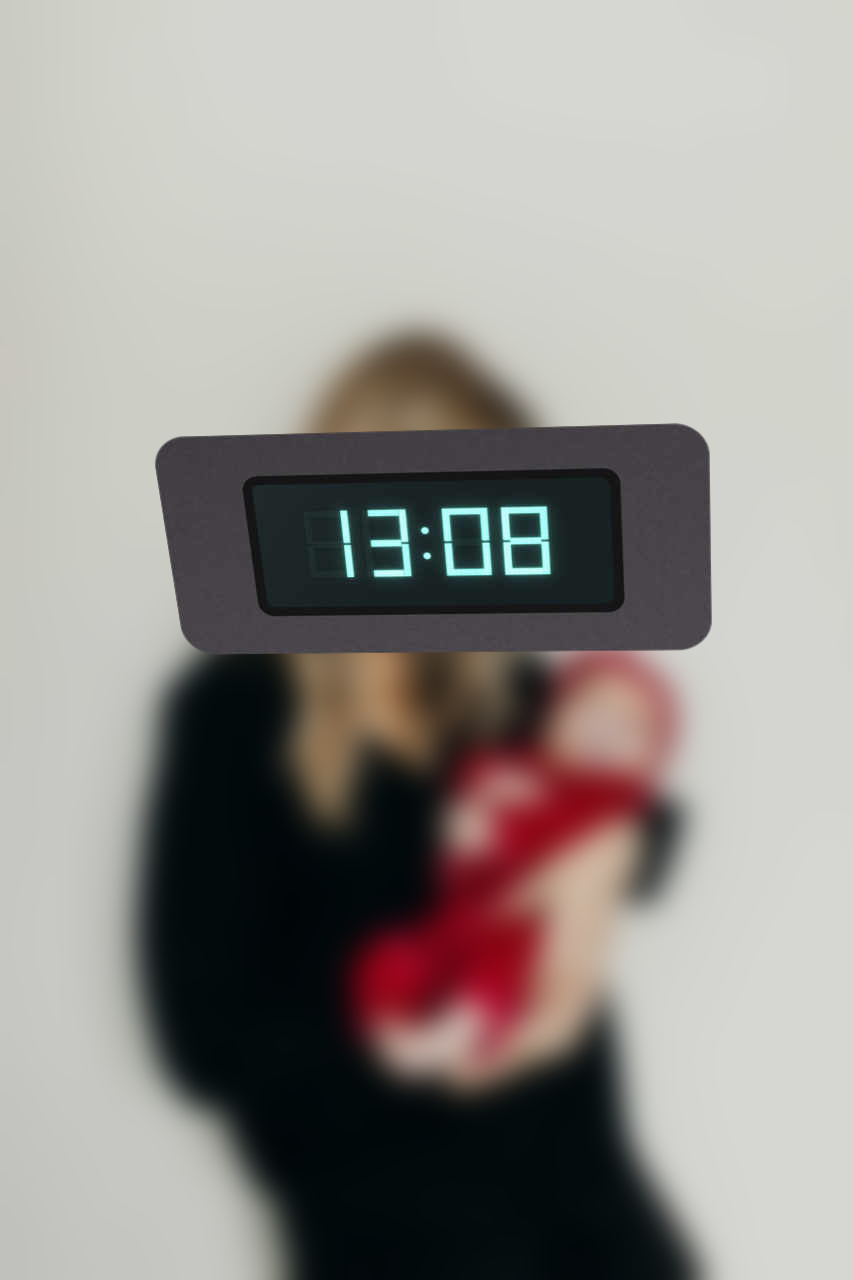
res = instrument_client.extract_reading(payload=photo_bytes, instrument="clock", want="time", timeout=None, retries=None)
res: 13:08
